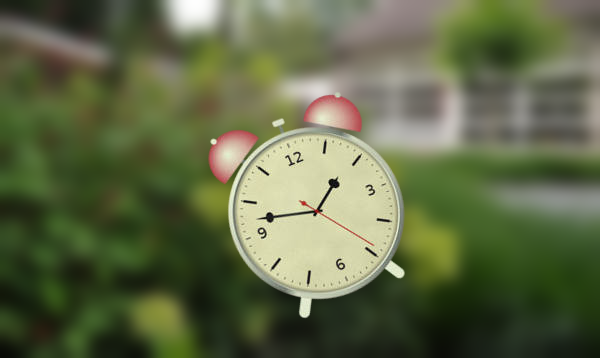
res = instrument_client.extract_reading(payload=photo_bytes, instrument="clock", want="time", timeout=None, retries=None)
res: 1:47:24
